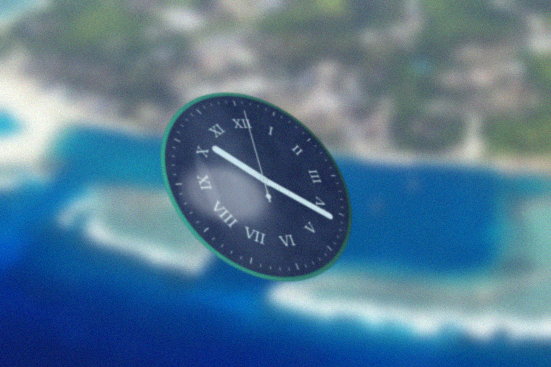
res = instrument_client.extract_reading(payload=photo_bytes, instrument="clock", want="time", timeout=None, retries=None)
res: 10:21:01
